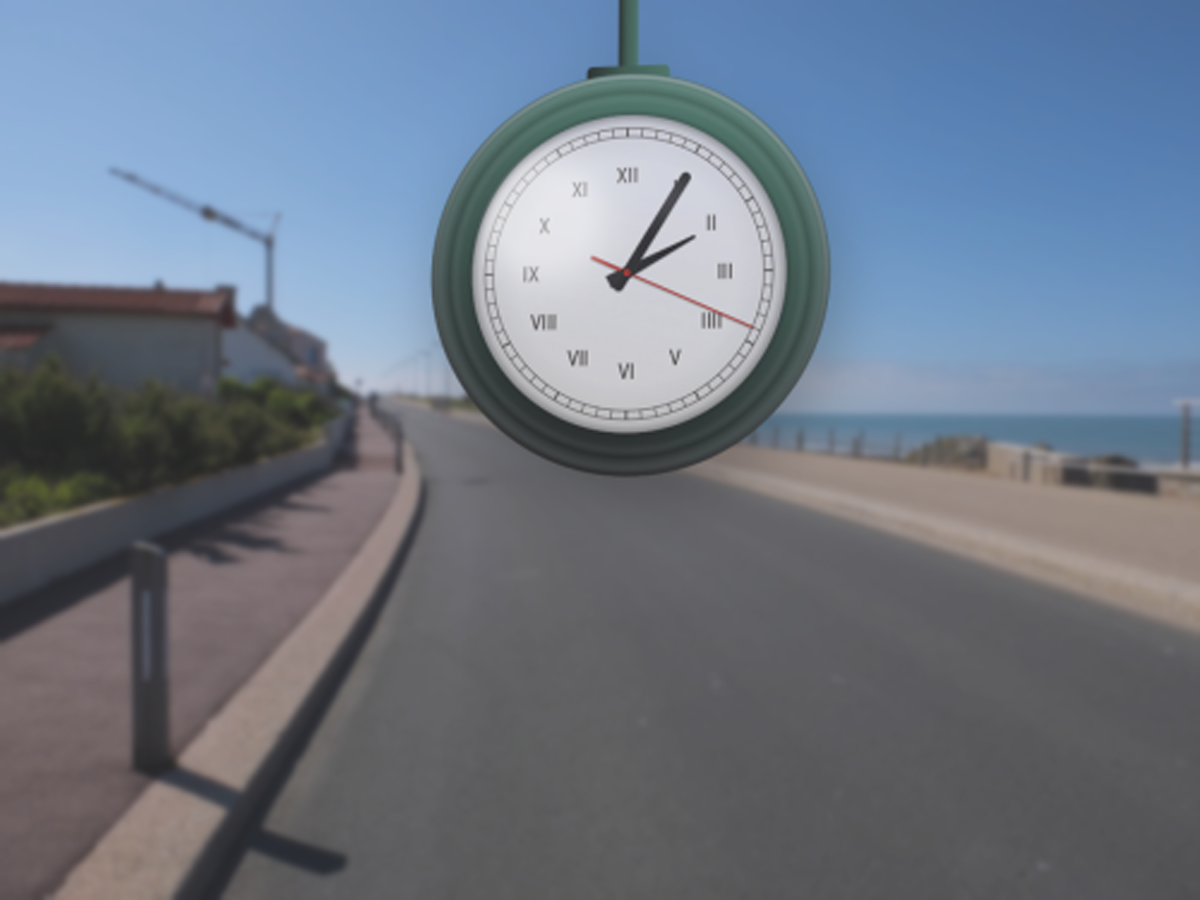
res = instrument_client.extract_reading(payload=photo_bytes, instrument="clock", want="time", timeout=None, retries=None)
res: 2:05:19
